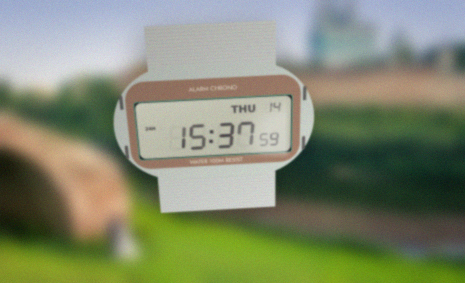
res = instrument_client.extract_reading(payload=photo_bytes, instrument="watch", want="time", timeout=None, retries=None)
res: 15:37:59
